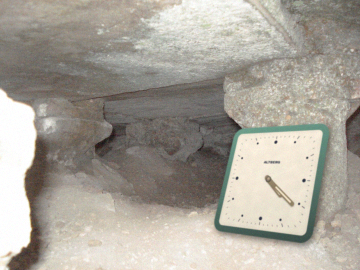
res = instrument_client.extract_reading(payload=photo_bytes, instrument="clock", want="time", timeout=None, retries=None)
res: 4:21
